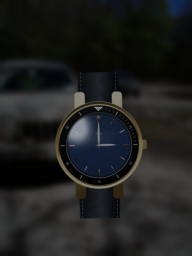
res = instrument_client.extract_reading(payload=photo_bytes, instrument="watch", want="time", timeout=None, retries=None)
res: 3:00
